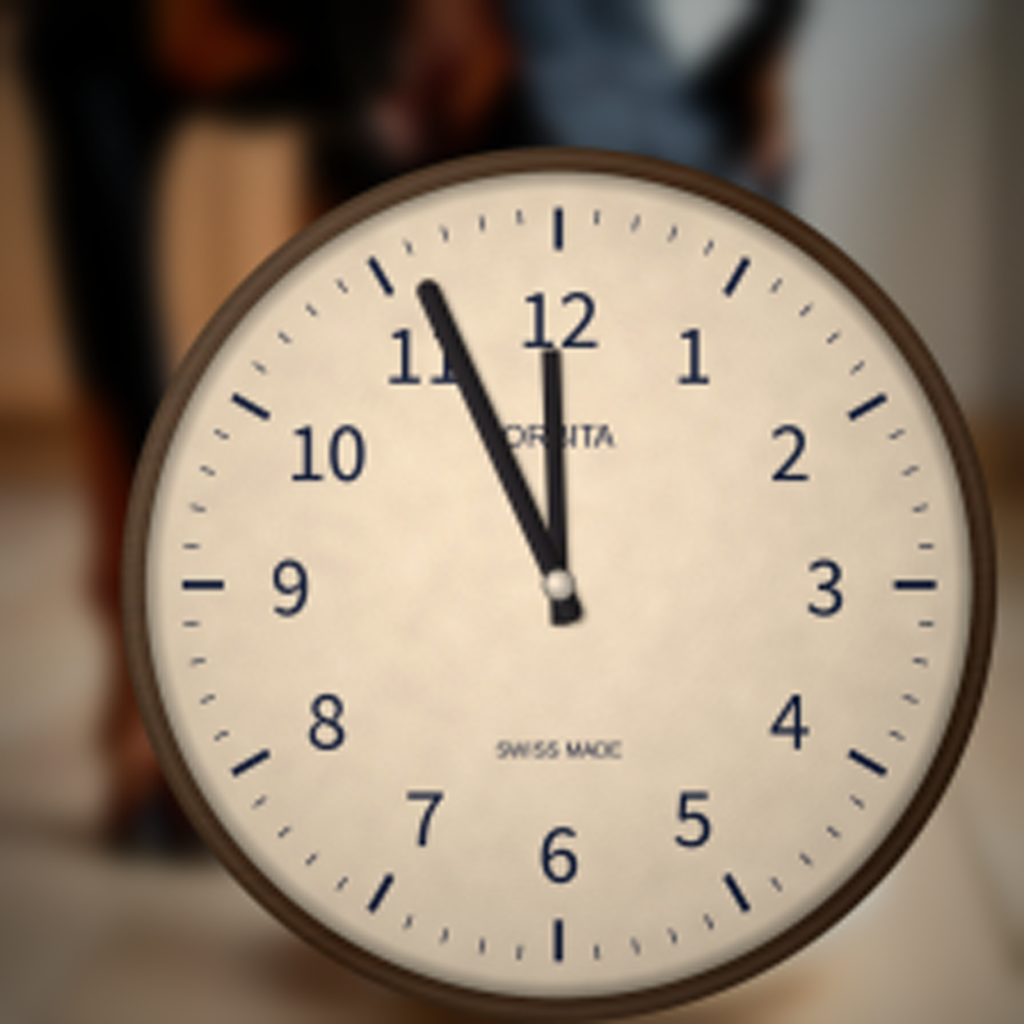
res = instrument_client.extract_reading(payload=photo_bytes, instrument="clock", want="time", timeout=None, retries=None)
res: 11:56
